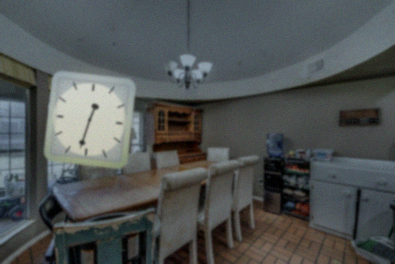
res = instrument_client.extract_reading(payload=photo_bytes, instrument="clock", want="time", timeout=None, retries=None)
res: 12:32
